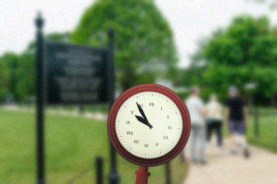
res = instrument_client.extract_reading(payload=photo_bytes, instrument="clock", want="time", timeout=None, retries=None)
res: 9:54
